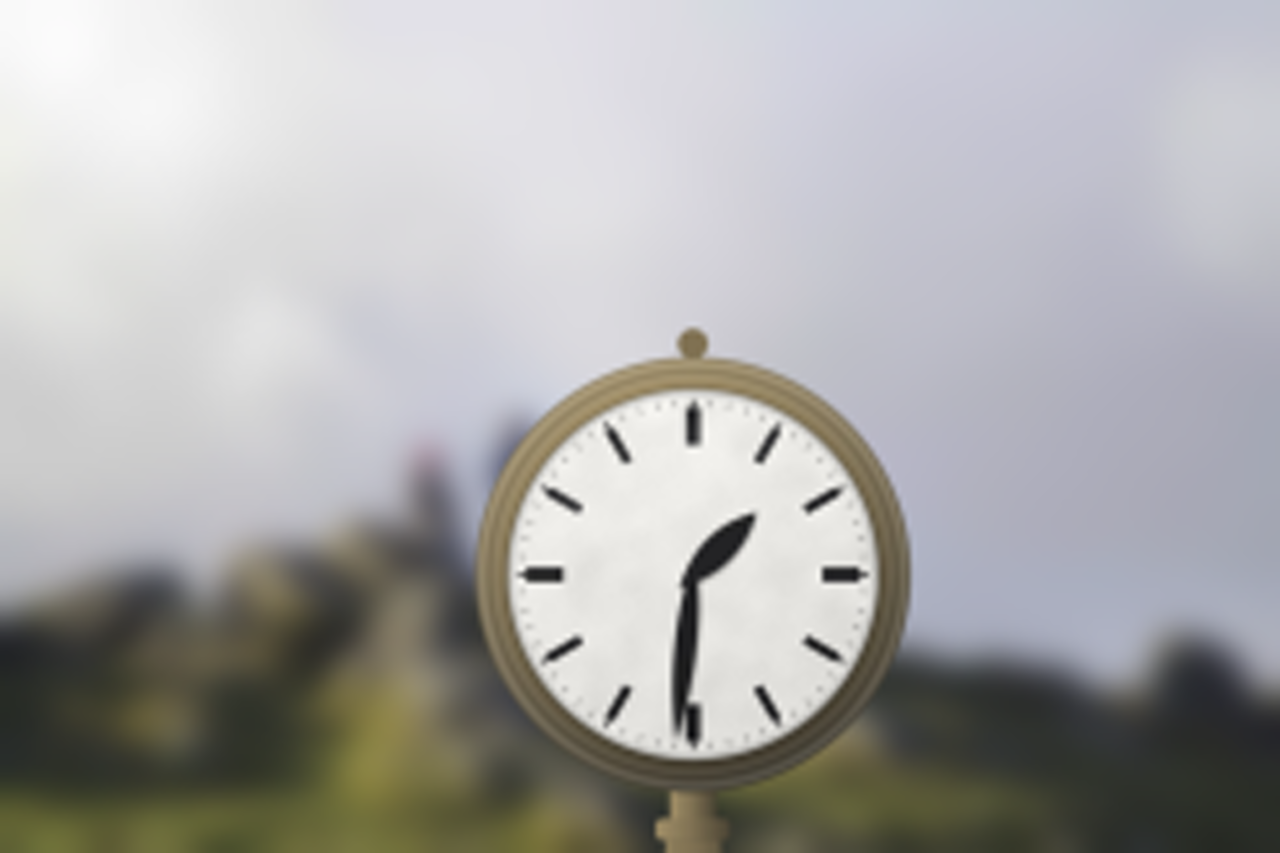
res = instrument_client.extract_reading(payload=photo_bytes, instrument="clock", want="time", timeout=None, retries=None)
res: 1:31
